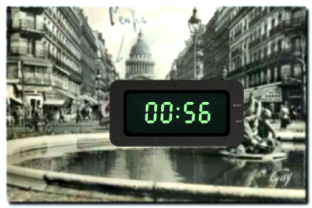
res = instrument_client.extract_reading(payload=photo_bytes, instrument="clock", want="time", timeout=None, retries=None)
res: 0:56
